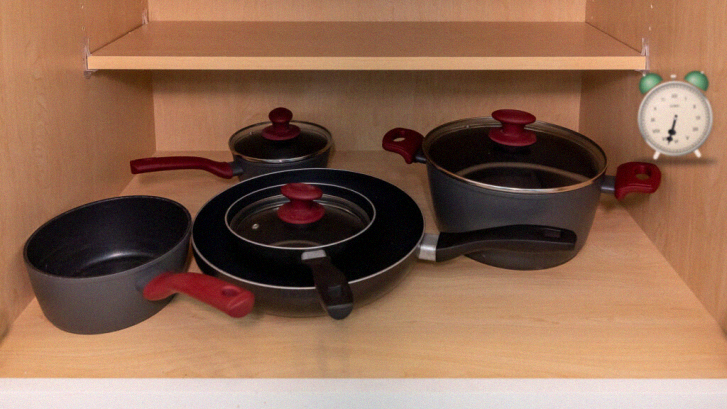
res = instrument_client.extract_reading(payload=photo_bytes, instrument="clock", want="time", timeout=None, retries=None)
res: 6:33
